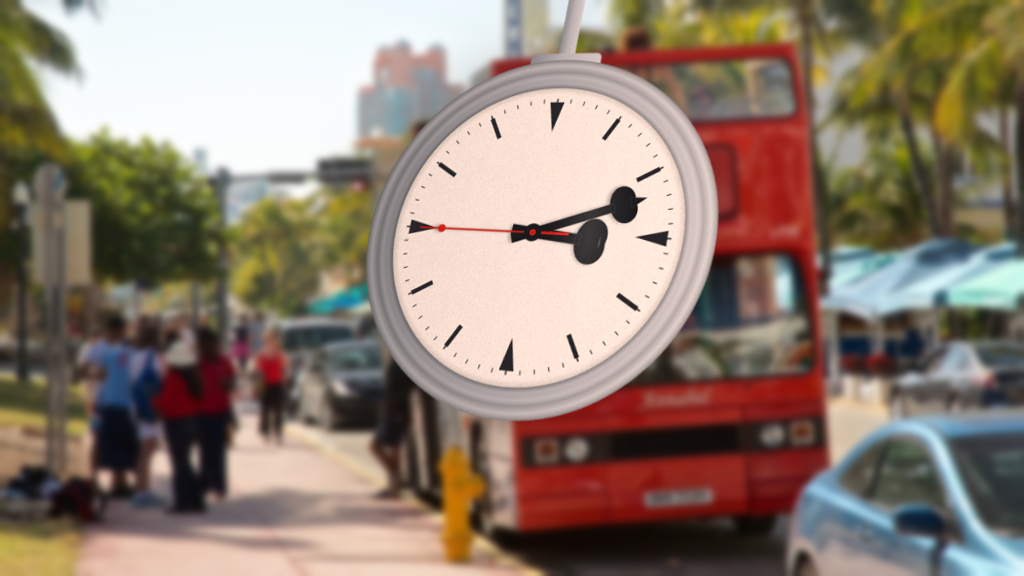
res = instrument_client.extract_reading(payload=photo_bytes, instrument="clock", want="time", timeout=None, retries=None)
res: 3:11:45
